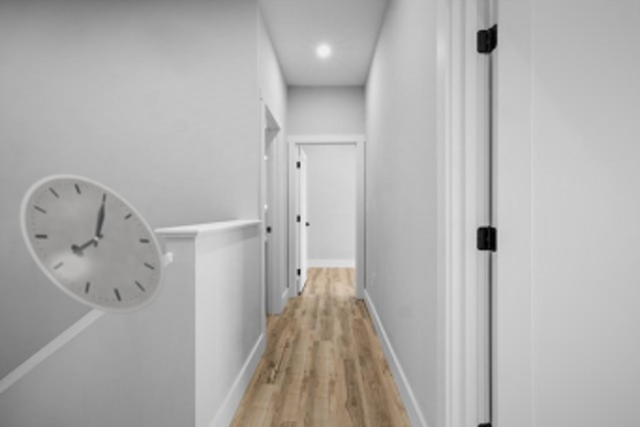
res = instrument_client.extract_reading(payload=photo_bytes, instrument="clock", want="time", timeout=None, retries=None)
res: 8:05
